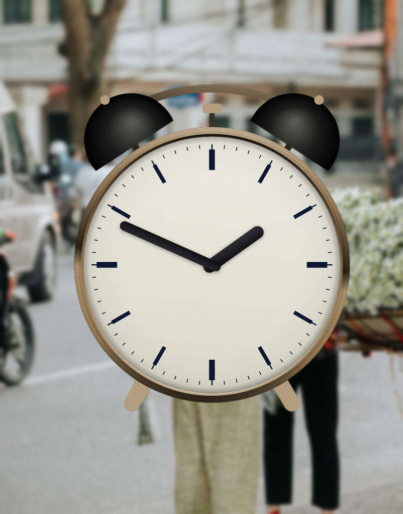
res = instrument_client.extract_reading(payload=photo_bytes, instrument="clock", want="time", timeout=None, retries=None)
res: 1:49
